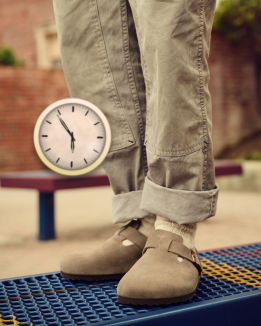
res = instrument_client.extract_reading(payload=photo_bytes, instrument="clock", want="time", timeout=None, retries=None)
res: 5:54
